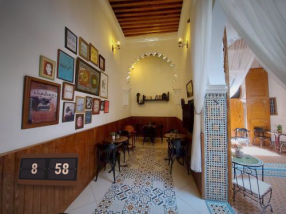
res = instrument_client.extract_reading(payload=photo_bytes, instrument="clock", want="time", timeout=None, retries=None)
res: 8:58
